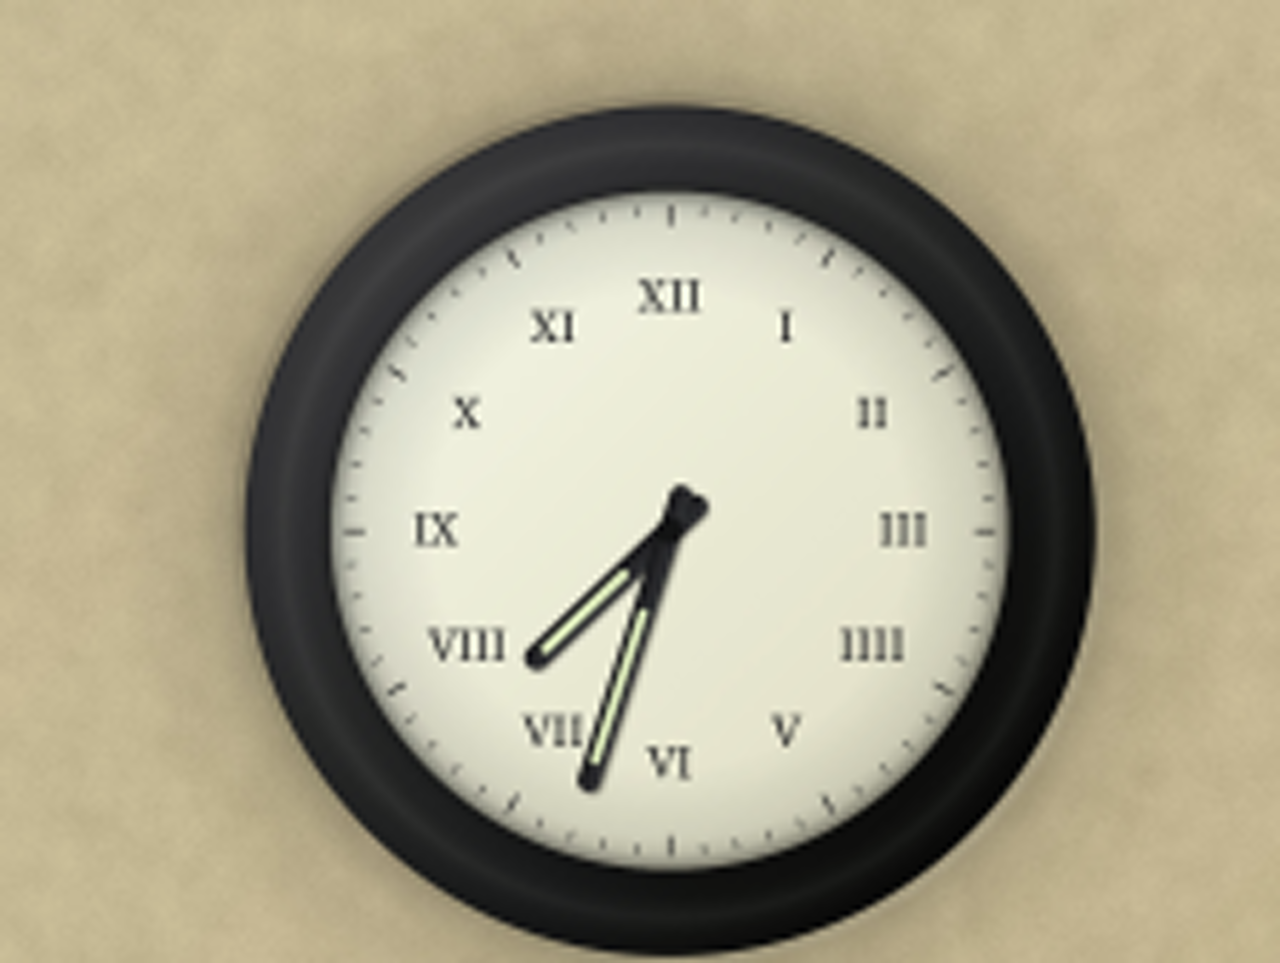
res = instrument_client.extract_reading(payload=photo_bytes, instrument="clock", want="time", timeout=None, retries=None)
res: 7:33
